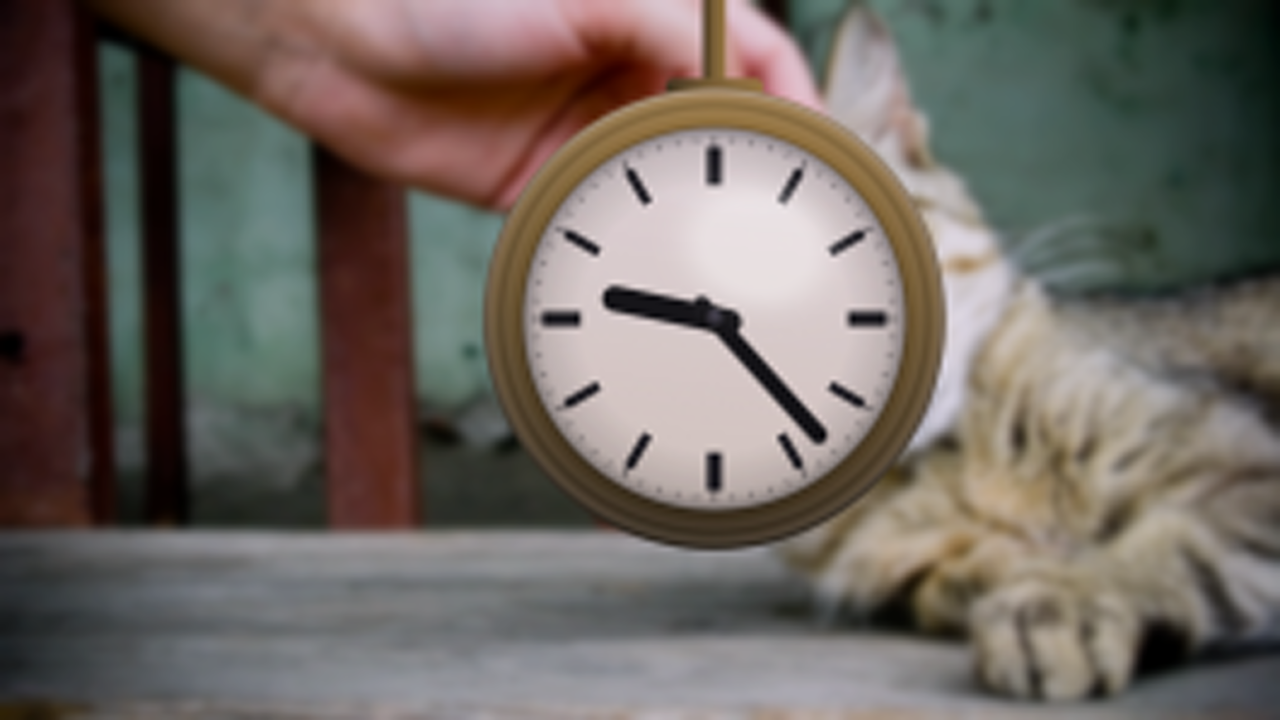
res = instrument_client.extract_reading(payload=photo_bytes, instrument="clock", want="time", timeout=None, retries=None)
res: 9:23
